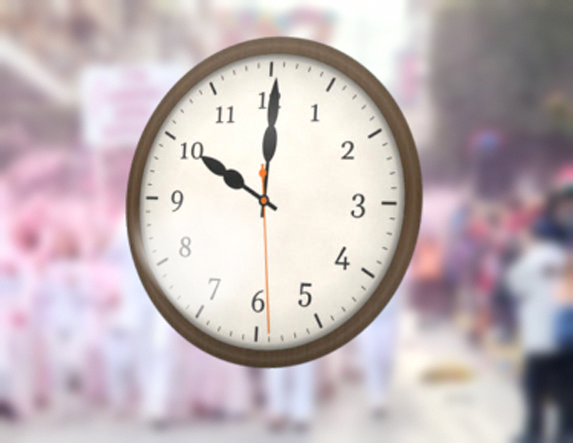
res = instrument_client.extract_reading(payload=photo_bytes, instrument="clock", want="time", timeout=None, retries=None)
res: 10:00:29
